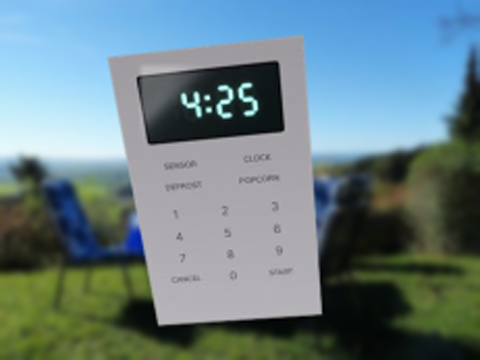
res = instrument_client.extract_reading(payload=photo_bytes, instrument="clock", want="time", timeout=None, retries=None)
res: 4:25
